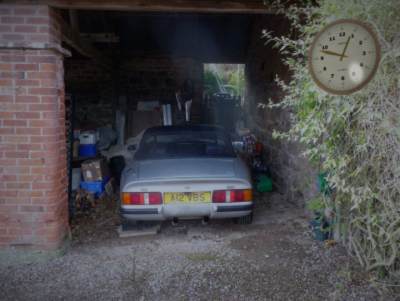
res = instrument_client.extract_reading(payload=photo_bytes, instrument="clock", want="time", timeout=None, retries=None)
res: 12:48
